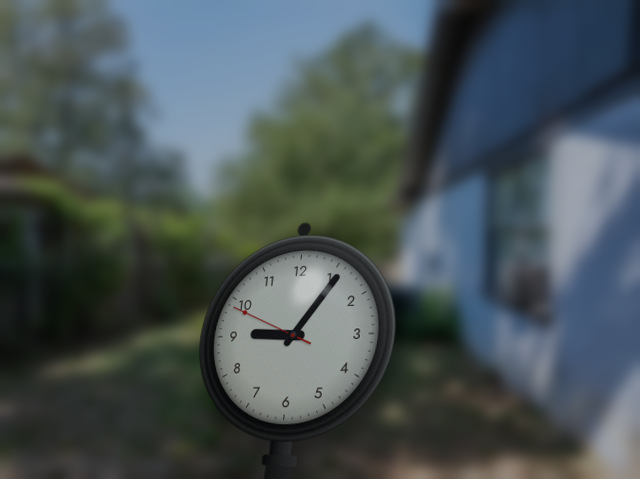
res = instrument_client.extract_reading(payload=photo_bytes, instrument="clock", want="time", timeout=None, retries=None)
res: 9:05:49
